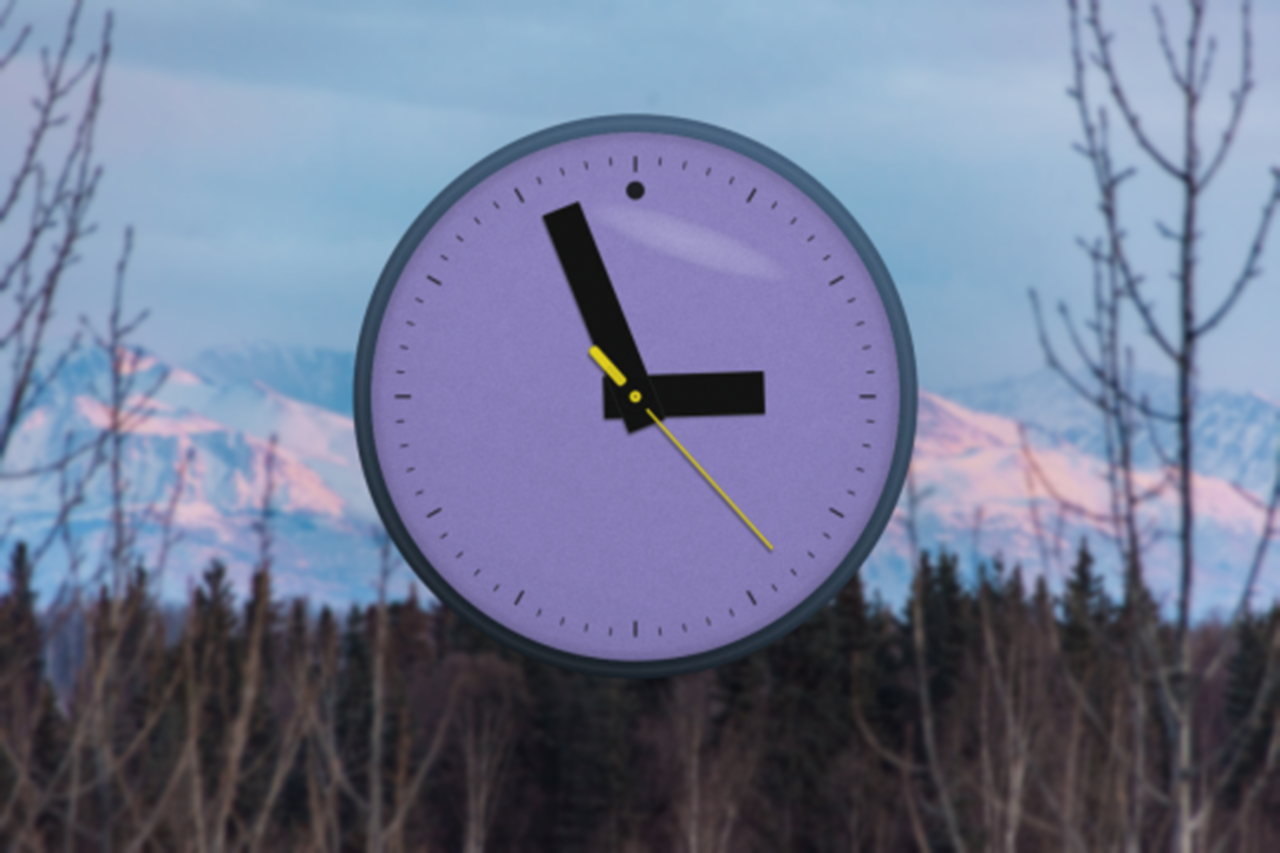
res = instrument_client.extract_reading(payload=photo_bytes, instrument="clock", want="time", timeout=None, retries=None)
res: 2:56:23
